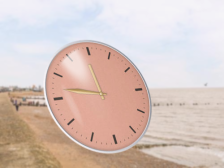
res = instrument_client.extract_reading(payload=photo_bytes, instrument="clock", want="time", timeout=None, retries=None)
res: 11:47
